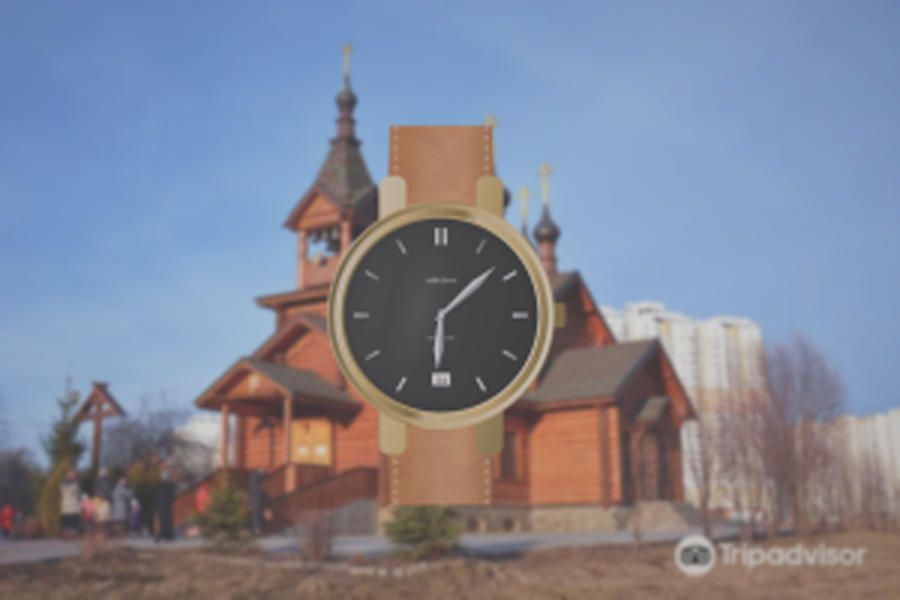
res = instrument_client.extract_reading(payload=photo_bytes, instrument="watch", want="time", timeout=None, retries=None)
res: 6:08
